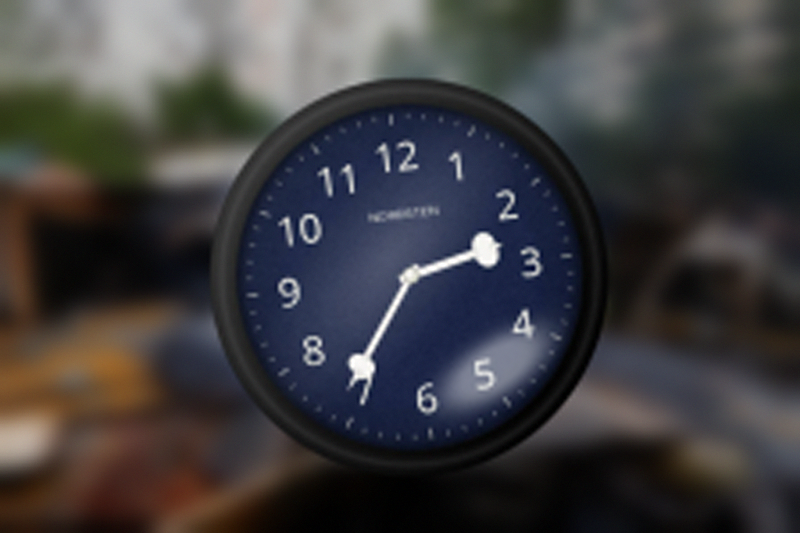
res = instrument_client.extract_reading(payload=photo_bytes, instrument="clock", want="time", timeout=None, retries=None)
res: 2:36
